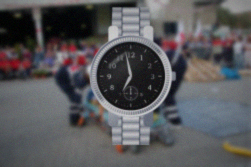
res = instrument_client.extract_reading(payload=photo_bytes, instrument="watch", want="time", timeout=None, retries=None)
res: 6:58
